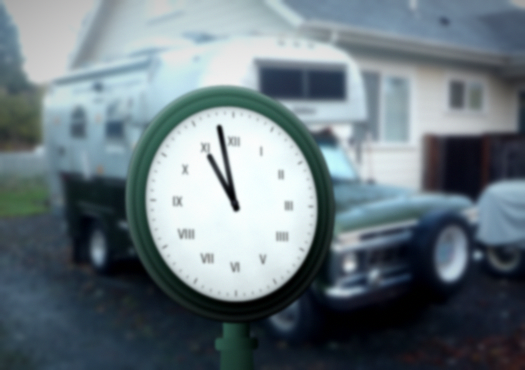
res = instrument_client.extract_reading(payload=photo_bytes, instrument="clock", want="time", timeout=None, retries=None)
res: 10:58
